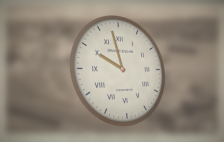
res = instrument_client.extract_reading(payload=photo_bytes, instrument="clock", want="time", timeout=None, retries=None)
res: 9:58
